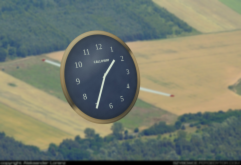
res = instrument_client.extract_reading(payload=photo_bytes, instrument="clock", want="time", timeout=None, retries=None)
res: 1:35
